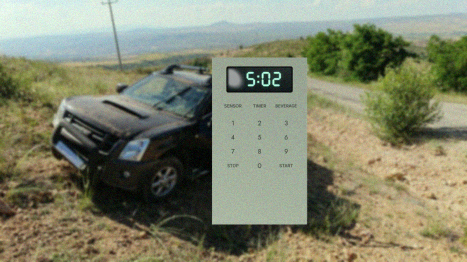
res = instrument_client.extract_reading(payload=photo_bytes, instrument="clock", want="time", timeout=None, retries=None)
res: 5:02
